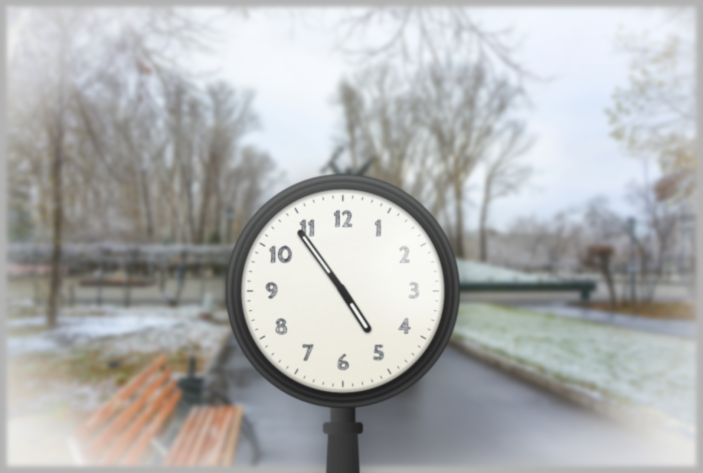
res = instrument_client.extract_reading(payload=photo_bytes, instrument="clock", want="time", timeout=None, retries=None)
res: 4:54
